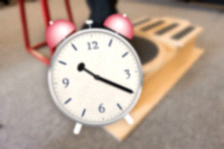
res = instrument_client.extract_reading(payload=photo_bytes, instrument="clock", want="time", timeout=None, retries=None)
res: 10:20
